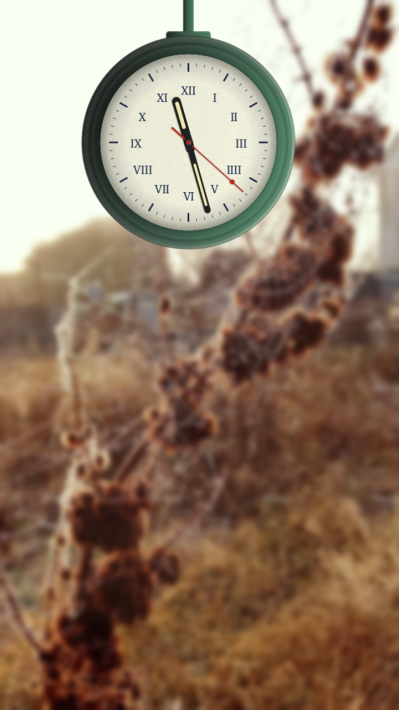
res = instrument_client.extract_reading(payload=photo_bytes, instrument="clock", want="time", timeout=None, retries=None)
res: 11:27:22
